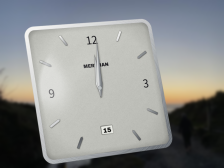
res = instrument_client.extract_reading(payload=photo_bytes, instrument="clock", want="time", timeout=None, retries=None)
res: 12:01
